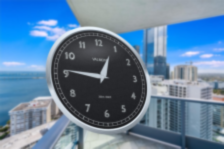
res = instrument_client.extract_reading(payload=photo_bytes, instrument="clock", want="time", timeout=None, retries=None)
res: 12:46
